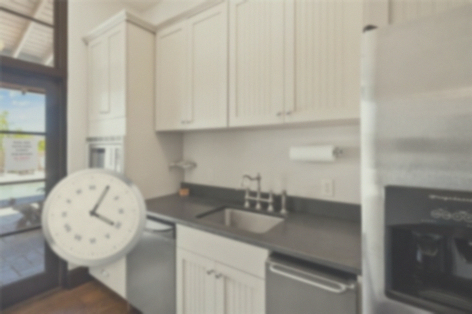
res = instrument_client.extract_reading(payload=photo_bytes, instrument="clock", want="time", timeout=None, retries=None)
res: 4:05
